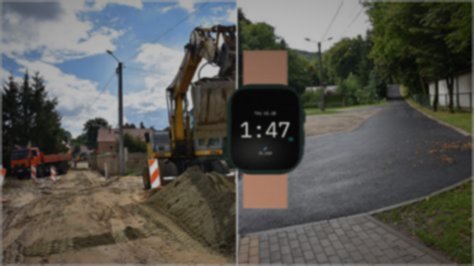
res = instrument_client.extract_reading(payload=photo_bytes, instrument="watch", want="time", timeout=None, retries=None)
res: 1:47
